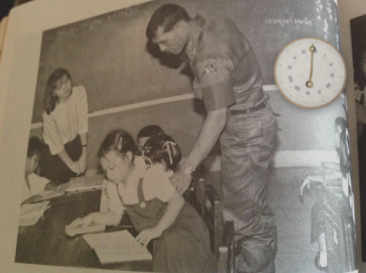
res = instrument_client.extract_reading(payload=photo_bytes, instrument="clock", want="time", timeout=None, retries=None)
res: 5:59
